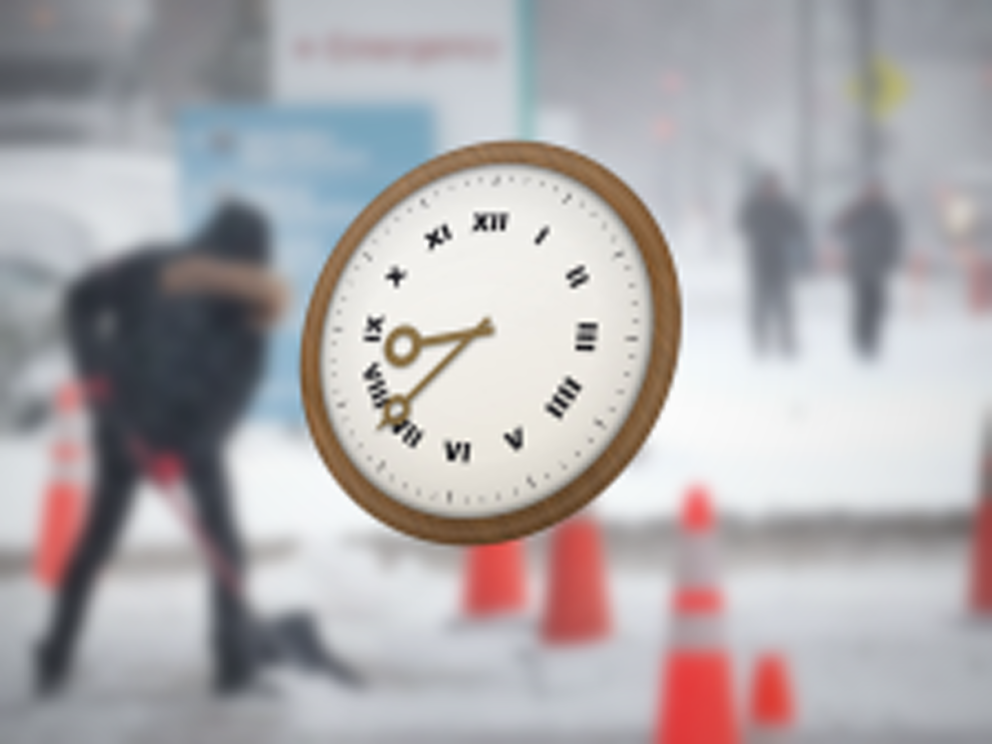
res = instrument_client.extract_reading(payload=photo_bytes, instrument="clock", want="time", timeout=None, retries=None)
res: 8:37
